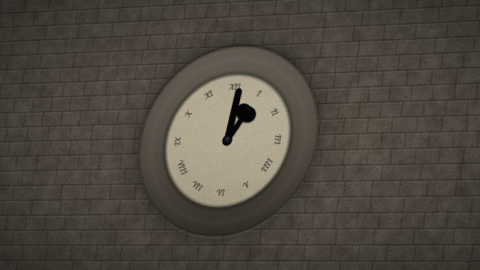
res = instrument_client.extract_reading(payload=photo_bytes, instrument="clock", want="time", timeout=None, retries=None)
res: 1:01
